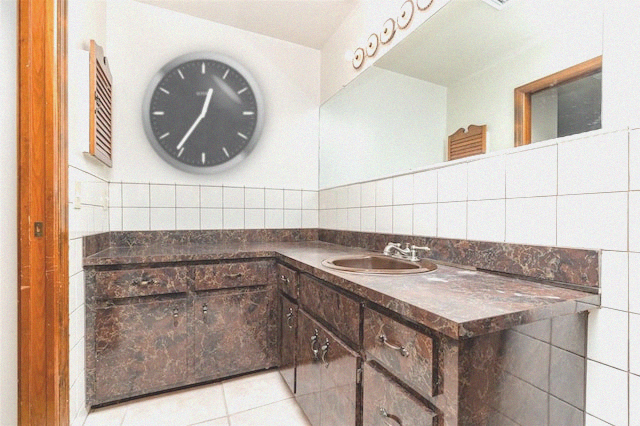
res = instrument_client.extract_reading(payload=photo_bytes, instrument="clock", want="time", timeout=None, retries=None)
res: 12:36
